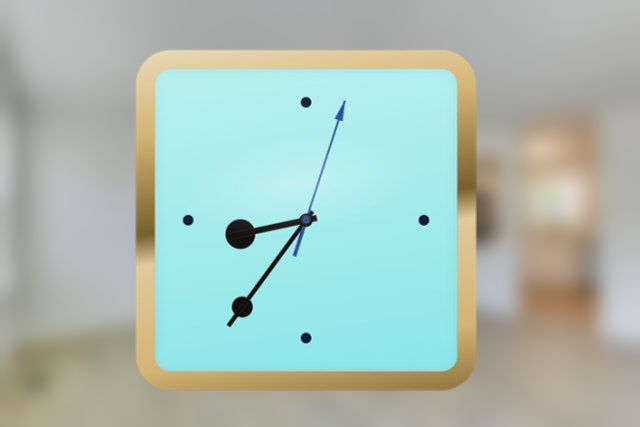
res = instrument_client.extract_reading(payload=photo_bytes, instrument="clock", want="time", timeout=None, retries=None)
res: 8:36:03
